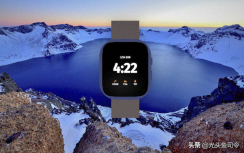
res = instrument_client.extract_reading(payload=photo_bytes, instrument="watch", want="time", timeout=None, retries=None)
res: 4:22
